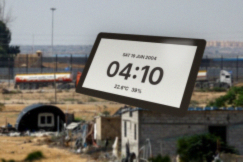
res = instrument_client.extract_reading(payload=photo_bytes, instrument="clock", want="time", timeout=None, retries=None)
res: 4:10
